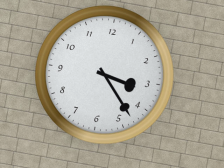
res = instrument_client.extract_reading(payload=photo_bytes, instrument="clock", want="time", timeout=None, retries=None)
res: 3:23
